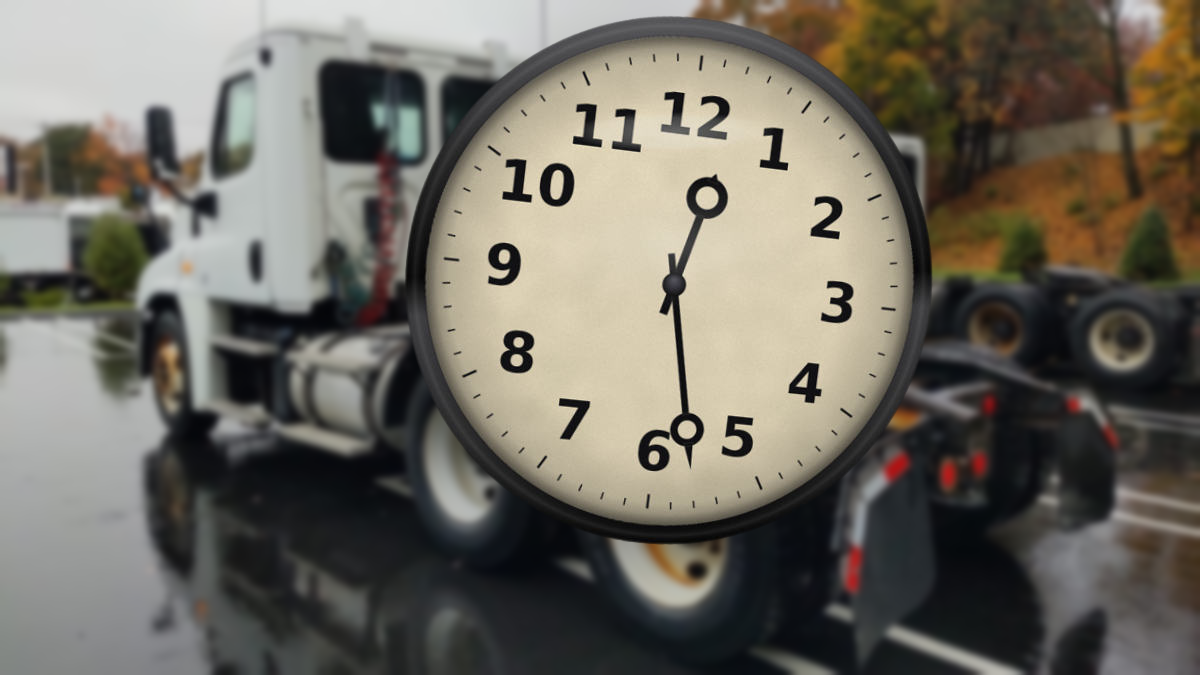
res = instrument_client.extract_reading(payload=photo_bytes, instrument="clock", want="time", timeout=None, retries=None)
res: 12:28
